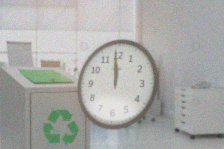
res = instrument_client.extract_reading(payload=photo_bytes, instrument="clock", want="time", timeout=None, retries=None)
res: 11:59
